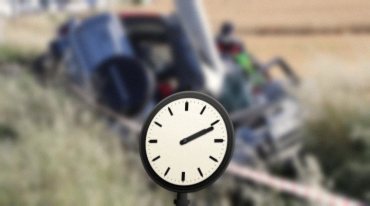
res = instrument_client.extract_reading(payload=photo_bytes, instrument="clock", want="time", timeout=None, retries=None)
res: 2:11
